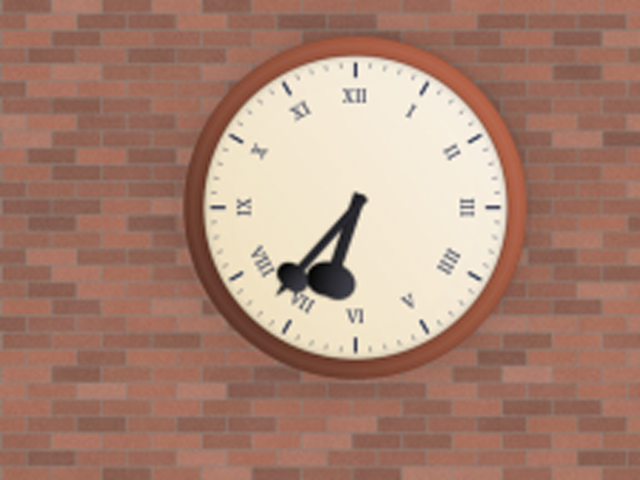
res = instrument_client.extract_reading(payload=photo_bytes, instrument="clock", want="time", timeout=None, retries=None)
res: 6:37
